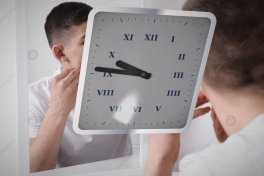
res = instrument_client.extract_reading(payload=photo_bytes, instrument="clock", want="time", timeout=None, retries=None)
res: 9:46
